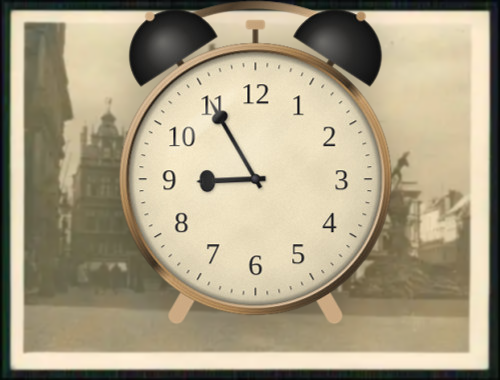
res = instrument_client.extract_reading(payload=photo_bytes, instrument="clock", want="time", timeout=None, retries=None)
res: 8:55
